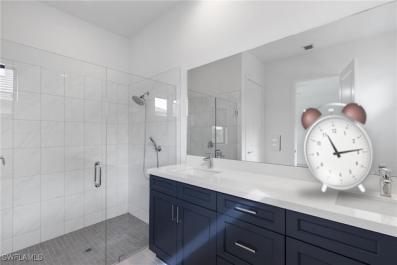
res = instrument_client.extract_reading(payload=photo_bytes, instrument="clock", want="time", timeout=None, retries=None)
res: 11:14
